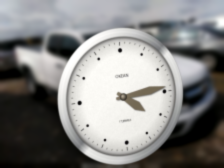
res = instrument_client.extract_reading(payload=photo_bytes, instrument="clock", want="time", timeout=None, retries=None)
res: 4:14
